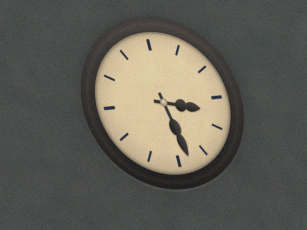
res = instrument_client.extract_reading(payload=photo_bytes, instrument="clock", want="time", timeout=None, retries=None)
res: 3:28
